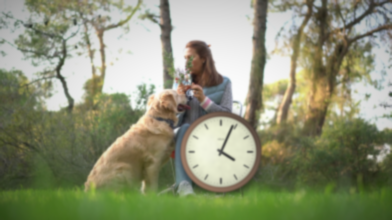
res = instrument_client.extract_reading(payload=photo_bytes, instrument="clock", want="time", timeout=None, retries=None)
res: 4:04
